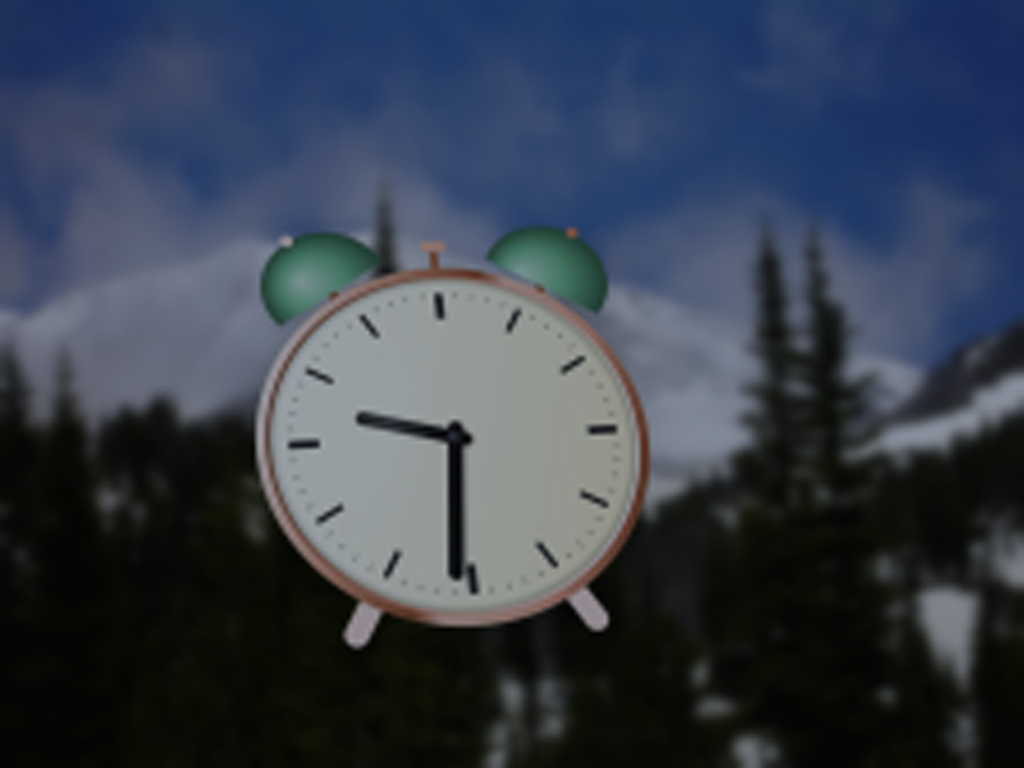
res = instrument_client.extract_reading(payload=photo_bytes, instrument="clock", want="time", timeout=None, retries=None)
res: 9:31
